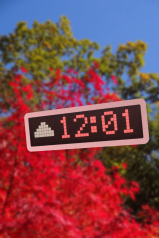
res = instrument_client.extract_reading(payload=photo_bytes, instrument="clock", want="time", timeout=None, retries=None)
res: 12:01
